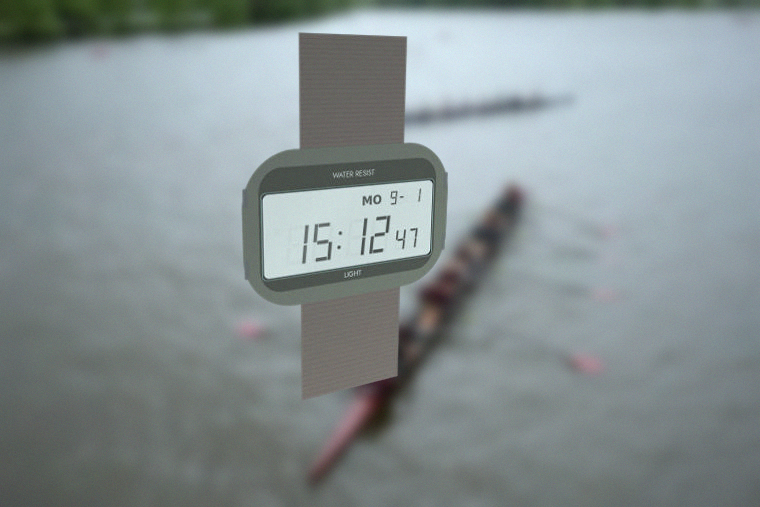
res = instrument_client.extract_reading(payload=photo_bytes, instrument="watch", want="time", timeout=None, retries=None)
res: 15:12:47
